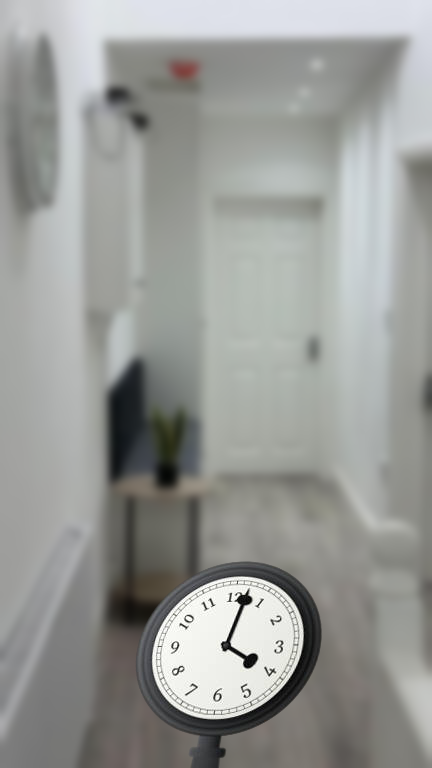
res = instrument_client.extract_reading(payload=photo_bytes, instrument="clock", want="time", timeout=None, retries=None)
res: 4:02
